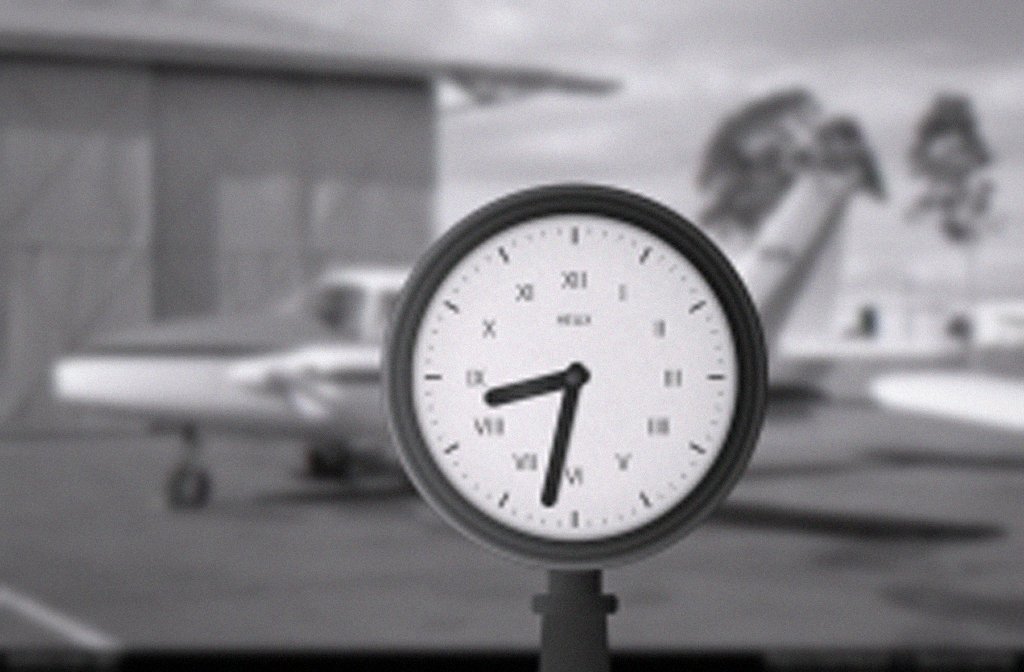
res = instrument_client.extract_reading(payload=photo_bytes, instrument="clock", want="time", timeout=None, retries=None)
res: 8:32
